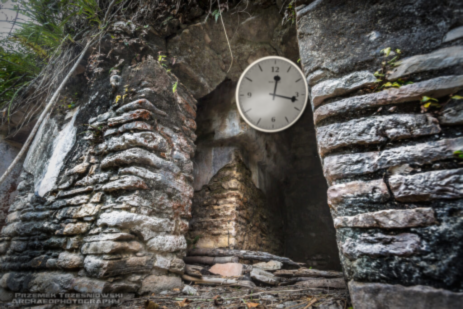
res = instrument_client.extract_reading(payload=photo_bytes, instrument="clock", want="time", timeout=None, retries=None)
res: 12:17
